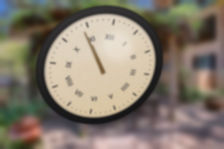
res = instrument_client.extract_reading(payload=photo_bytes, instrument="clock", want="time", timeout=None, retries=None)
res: 10:54
